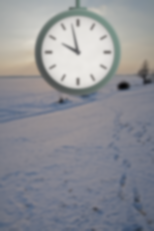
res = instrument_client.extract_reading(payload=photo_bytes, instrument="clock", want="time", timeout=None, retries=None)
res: 9:58
